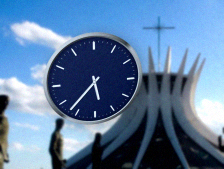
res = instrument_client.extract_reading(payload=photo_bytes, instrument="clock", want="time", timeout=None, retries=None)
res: 5:37
